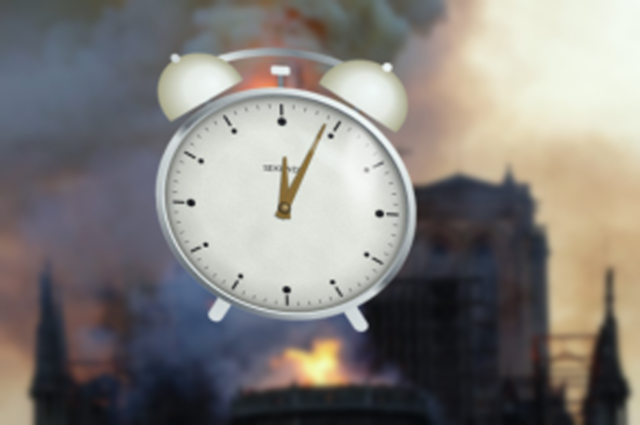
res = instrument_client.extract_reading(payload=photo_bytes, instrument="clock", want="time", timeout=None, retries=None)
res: 12:04
